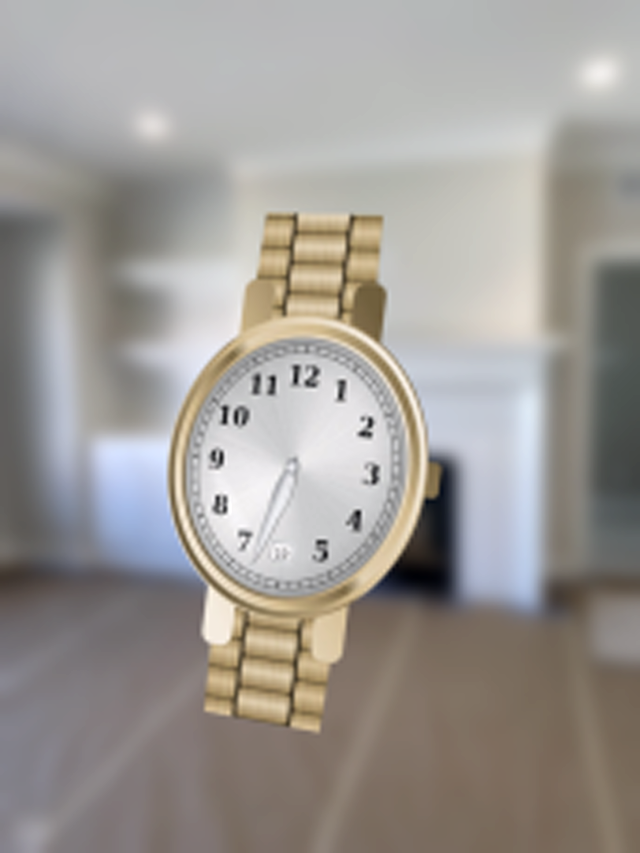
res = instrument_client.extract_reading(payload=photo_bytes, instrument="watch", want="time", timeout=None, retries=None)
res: 6:33
